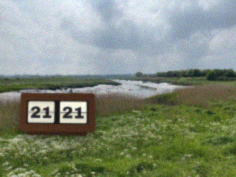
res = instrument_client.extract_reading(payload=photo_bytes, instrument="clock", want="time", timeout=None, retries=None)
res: 21:21
